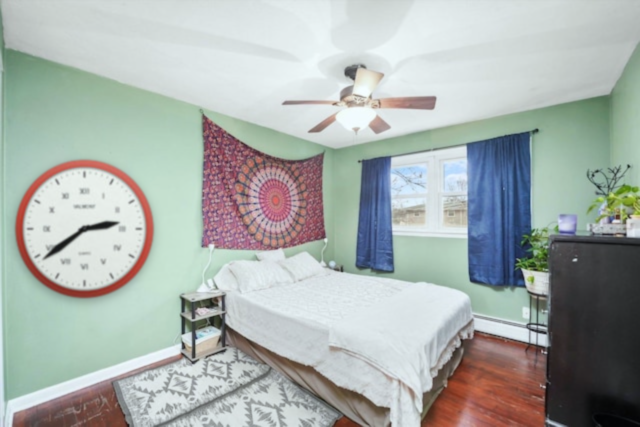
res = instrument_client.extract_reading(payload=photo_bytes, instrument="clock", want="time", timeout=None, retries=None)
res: 2:39
